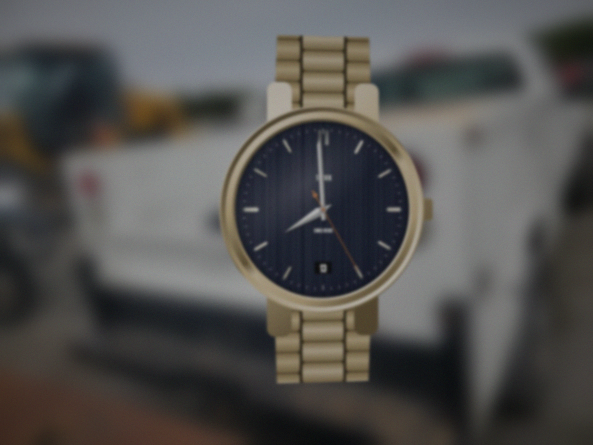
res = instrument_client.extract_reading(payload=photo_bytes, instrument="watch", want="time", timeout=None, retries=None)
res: 7:59:25
